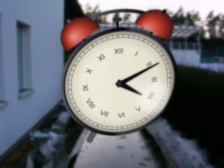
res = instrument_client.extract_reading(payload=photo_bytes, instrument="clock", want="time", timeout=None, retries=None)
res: 4:11
